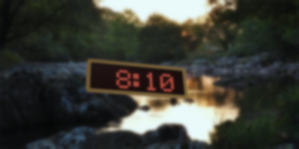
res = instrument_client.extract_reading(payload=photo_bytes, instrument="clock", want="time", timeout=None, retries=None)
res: 8:10
